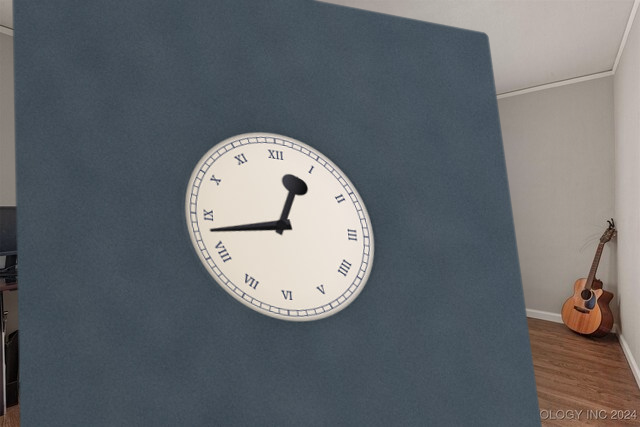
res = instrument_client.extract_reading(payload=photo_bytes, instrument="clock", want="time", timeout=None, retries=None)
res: 12:43
